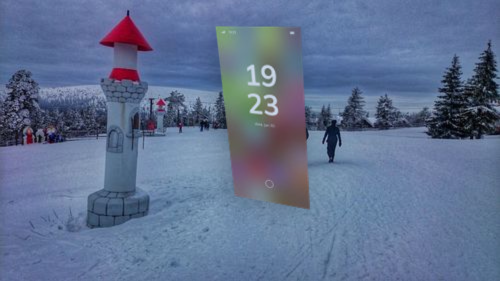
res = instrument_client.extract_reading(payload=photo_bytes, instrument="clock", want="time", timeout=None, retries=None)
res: 19:23
